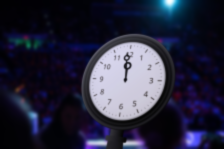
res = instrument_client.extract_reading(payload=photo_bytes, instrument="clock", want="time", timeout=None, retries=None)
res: 11:59
